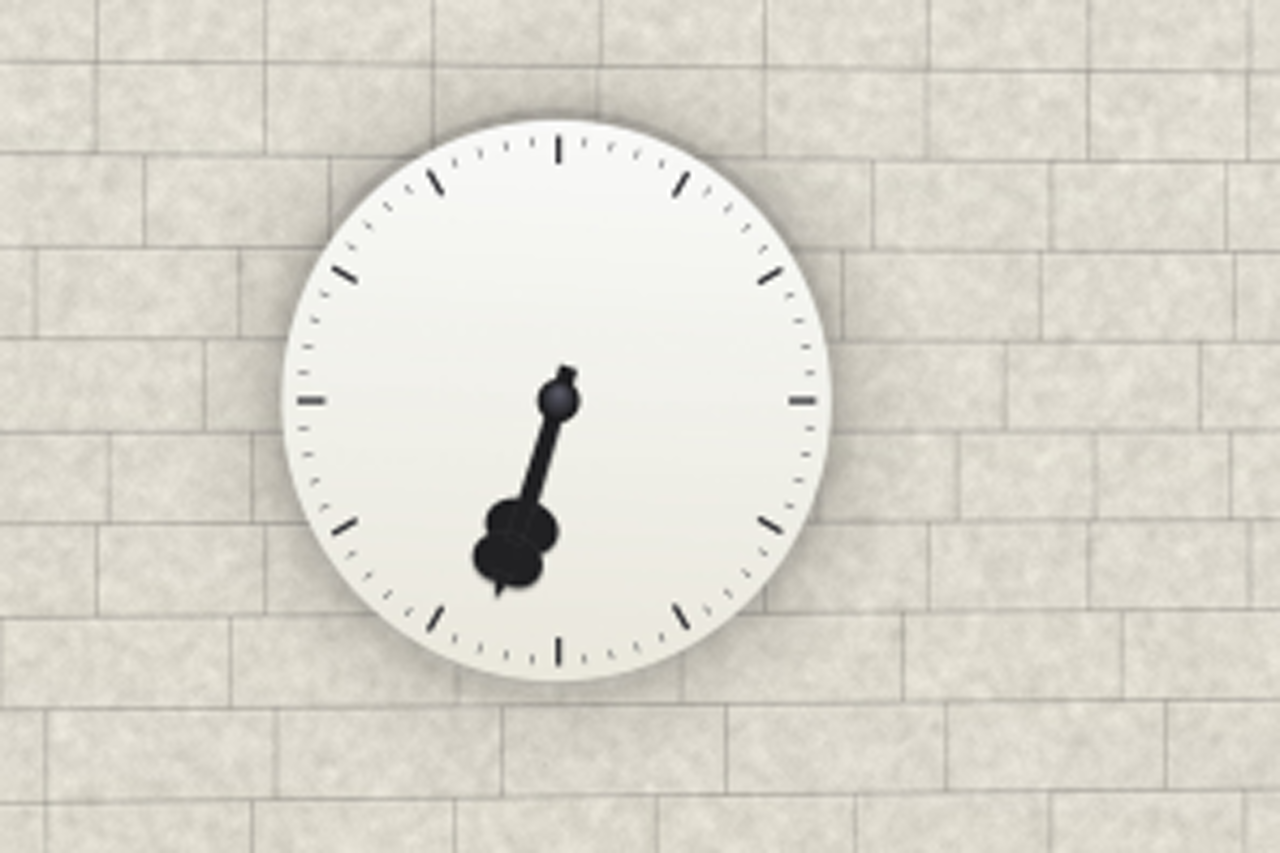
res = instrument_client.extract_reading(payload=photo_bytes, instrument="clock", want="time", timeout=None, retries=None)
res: 6:33
